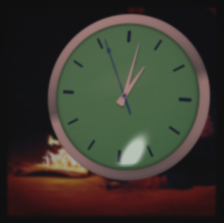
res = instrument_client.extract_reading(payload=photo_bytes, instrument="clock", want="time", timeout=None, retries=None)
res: 1:01:56
